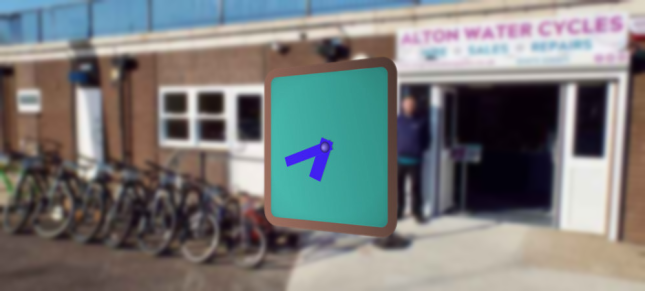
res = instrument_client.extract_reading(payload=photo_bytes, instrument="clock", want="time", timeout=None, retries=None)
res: 6:42
